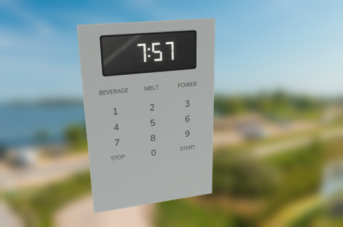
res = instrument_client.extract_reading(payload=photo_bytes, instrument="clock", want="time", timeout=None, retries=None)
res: 7:57
